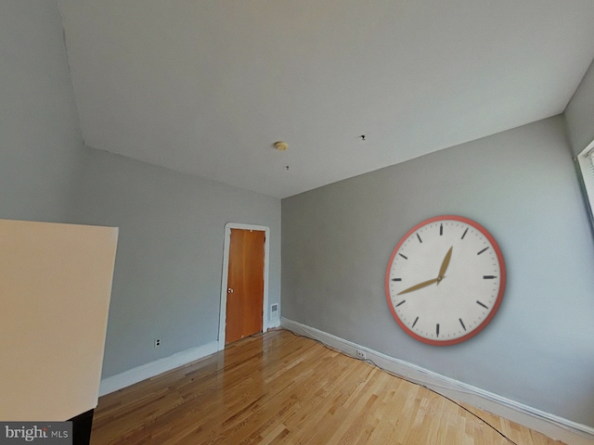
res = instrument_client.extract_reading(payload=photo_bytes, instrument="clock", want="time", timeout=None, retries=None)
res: 12:42
